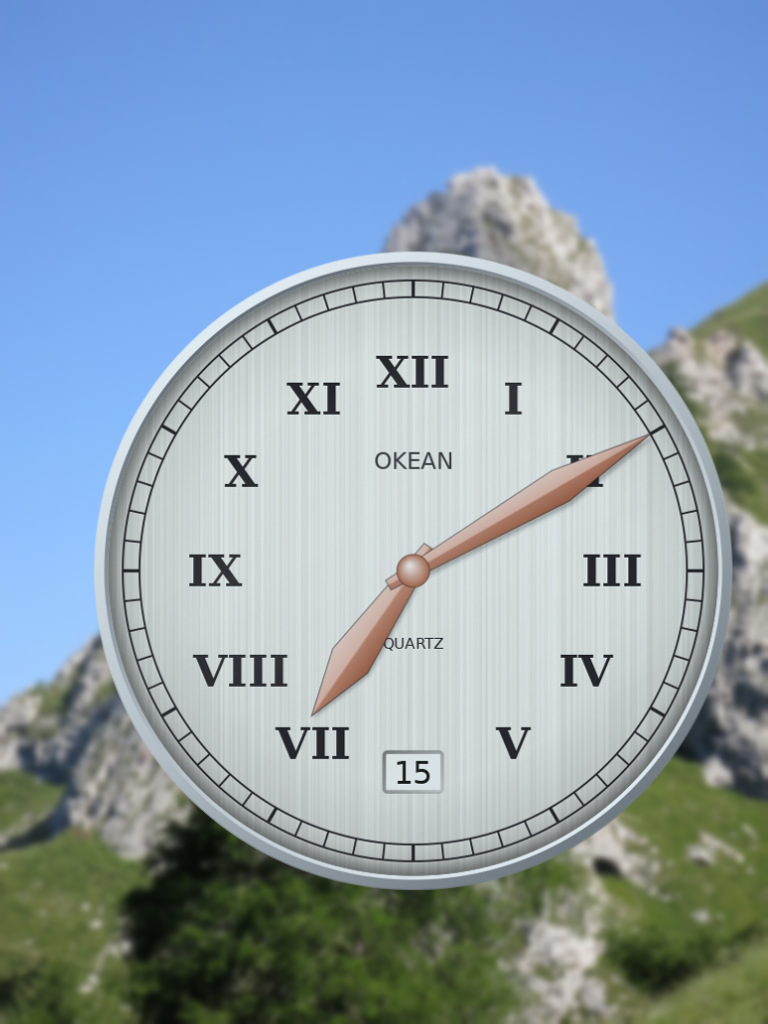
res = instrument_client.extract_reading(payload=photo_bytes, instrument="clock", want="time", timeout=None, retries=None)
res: 7:10
